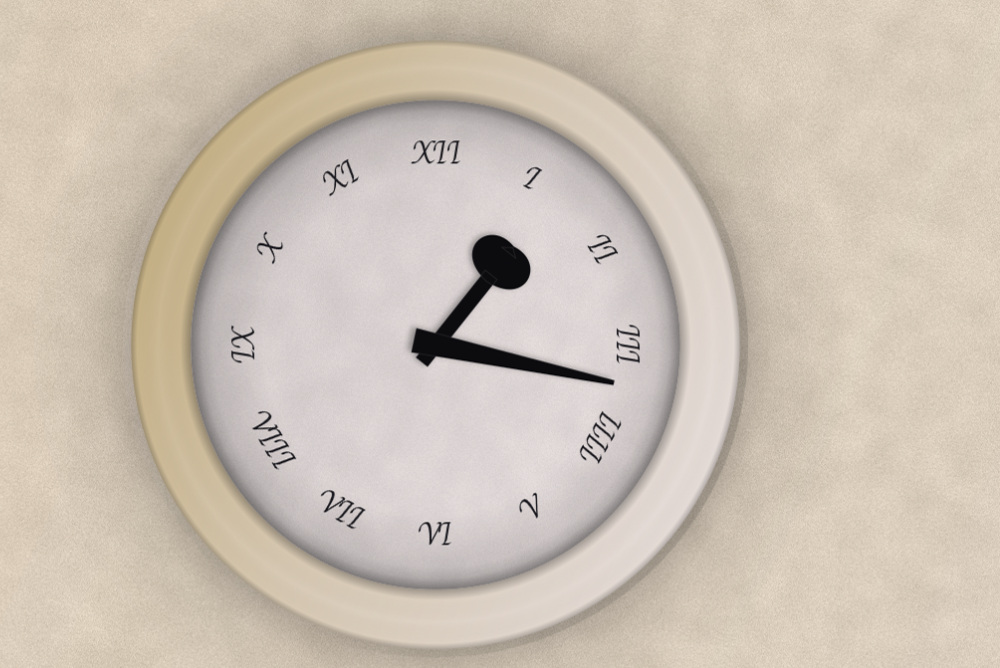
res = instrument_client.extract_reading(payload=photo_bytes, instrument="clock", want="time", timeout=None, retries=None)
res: 1:17
